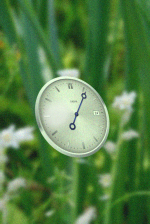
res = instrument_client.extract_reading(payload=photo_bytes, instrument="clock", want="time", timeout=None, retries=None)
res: 7:06
